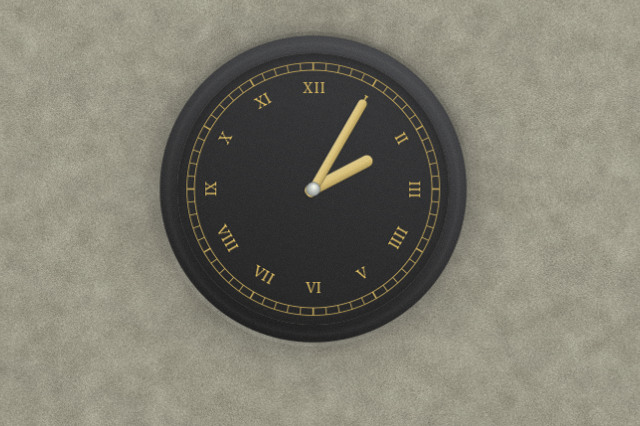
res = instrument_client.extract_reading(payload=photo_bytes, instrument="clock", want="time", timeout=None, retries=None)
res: 2:05
